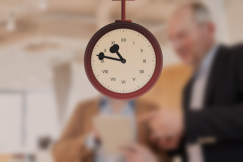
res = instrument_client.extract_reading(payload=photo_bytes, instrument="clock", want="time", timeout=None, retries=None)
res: 10:47
